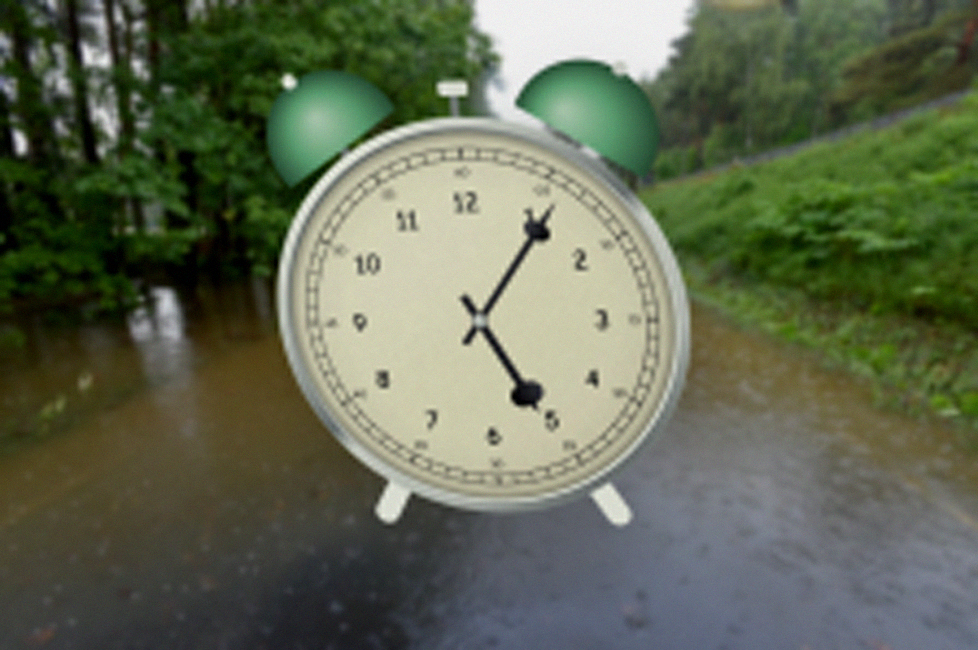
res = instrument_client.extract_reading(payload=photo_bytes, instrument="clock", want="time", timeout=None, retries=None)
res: 5:06
